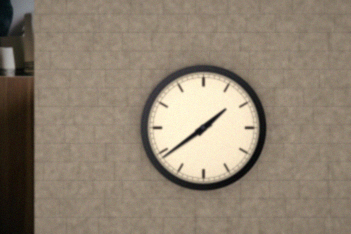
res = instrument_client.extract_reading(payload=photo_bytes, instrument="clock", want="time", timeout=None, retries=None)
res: 1:39
